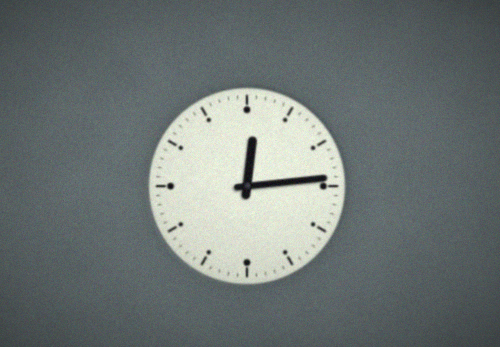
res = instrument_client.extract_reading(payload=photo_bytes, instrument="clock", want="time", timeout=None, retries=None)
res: 12:14
